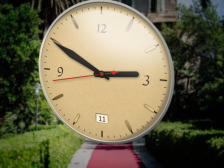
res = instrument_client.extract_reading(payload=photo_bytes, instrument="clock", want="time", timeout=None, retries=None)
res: 2:49:43
